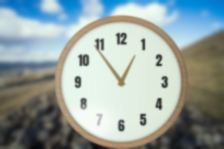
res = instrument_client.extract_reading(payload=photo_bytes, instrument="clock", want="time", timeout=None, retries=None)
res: 12:54
